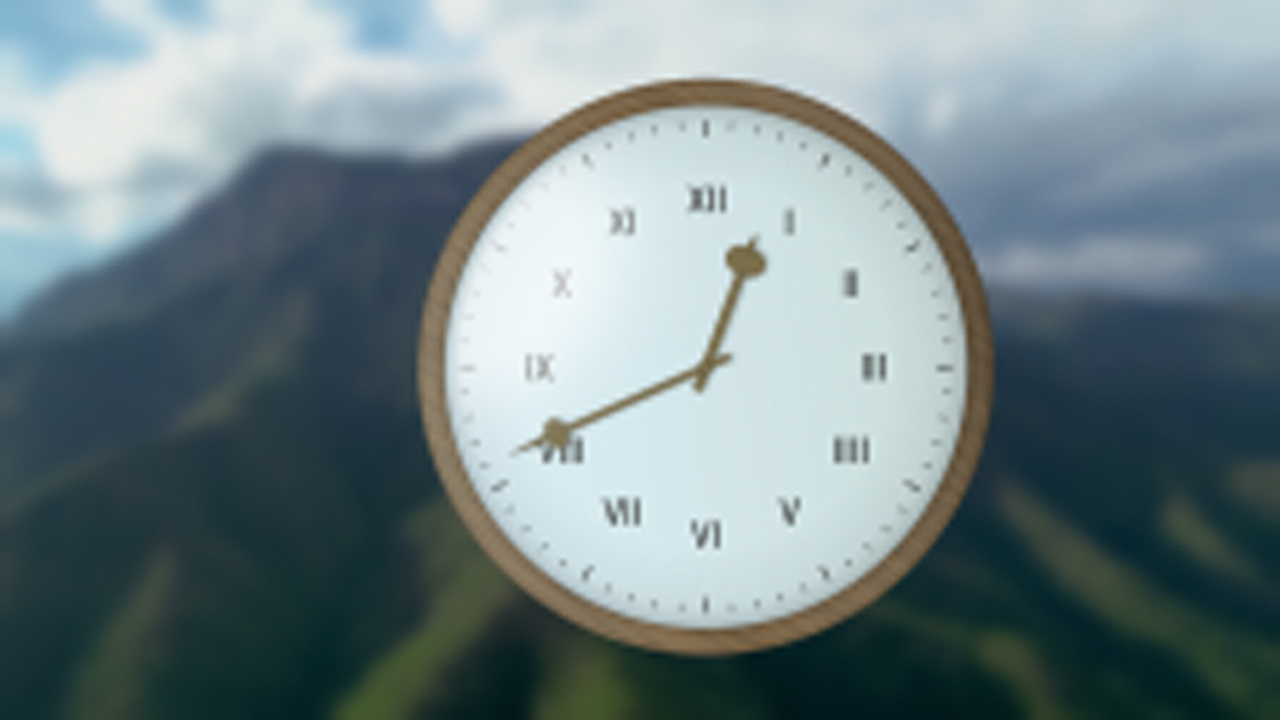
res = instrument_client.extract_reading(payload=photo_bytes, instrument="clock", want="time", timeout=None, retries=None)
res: 12:41
